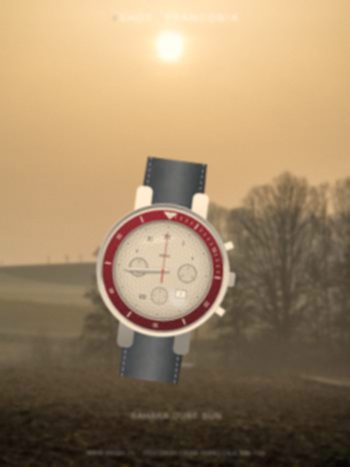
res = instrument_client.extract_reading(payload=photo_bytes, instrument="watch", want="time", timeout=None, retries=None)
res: 8:44
